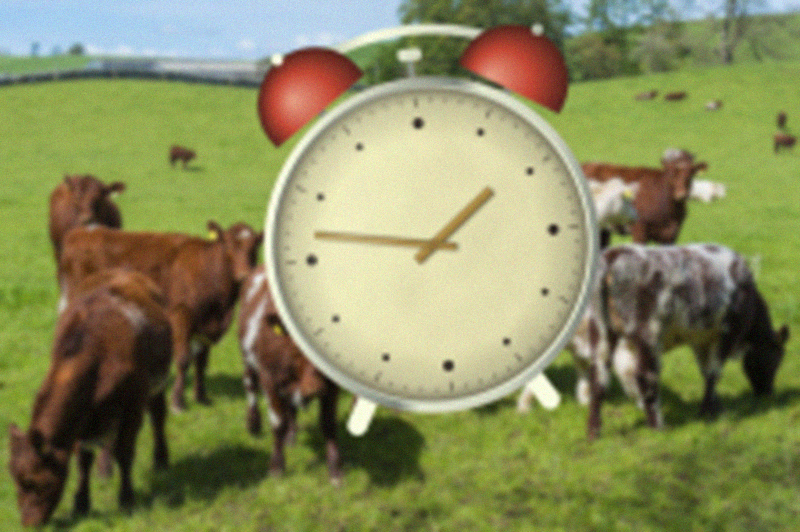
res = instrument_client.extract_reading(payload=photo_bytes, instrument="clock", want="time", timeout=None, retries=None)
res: 1:47
